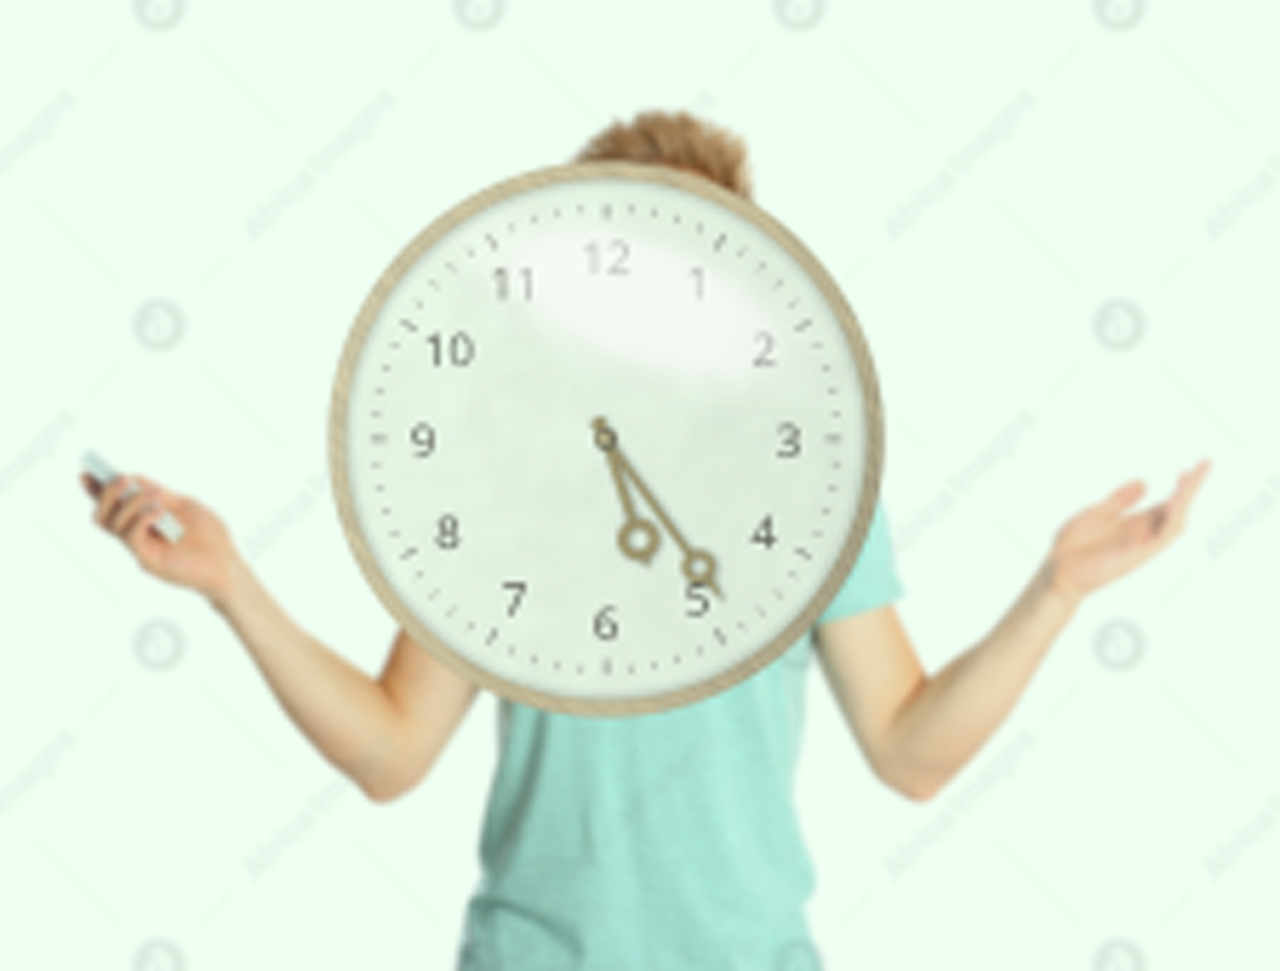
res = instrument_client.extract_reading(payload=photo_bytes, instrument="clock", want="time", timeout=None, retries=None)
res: 5:24
